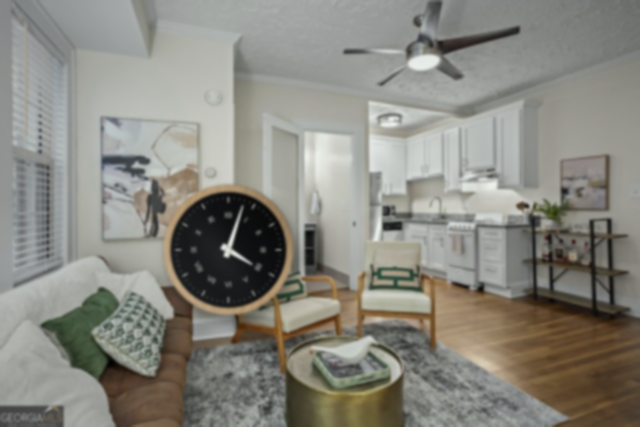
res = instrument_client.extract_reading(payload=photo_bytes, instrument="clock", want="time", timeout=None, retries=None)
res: 4:03
